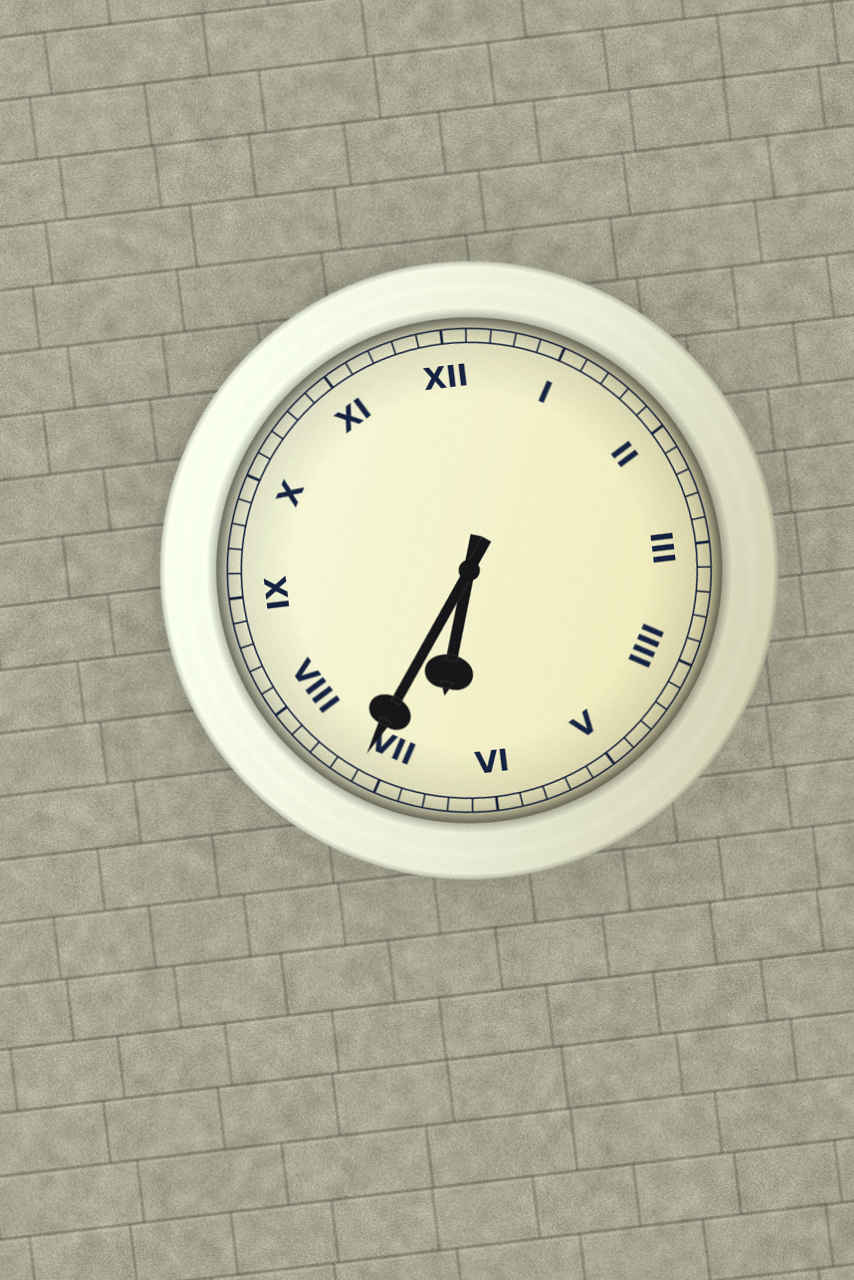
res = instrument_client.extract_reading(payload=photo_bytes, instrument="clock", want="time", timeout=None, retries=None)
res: 6:36
